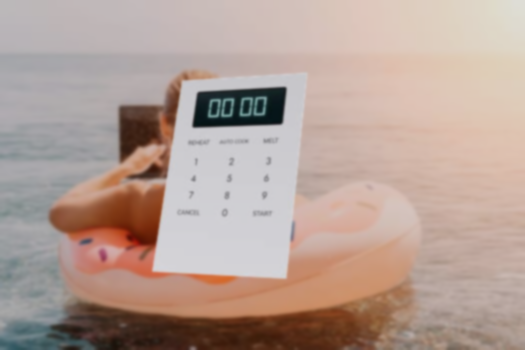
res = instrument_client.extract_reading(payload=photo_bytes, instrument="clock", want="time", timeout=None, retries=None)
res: 0:00
